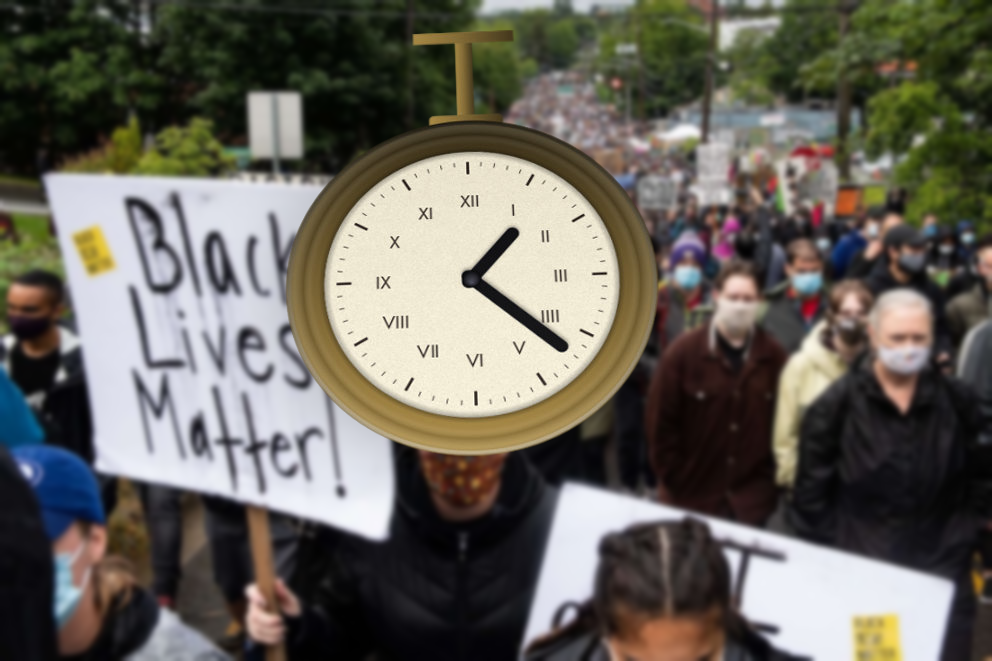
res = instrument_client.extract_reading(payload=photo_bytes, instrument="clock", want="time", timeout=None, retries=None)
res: 1:22
